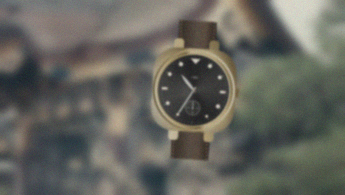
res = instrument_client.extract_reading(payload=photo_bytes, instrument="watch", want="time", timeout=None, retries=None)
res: 10:35
